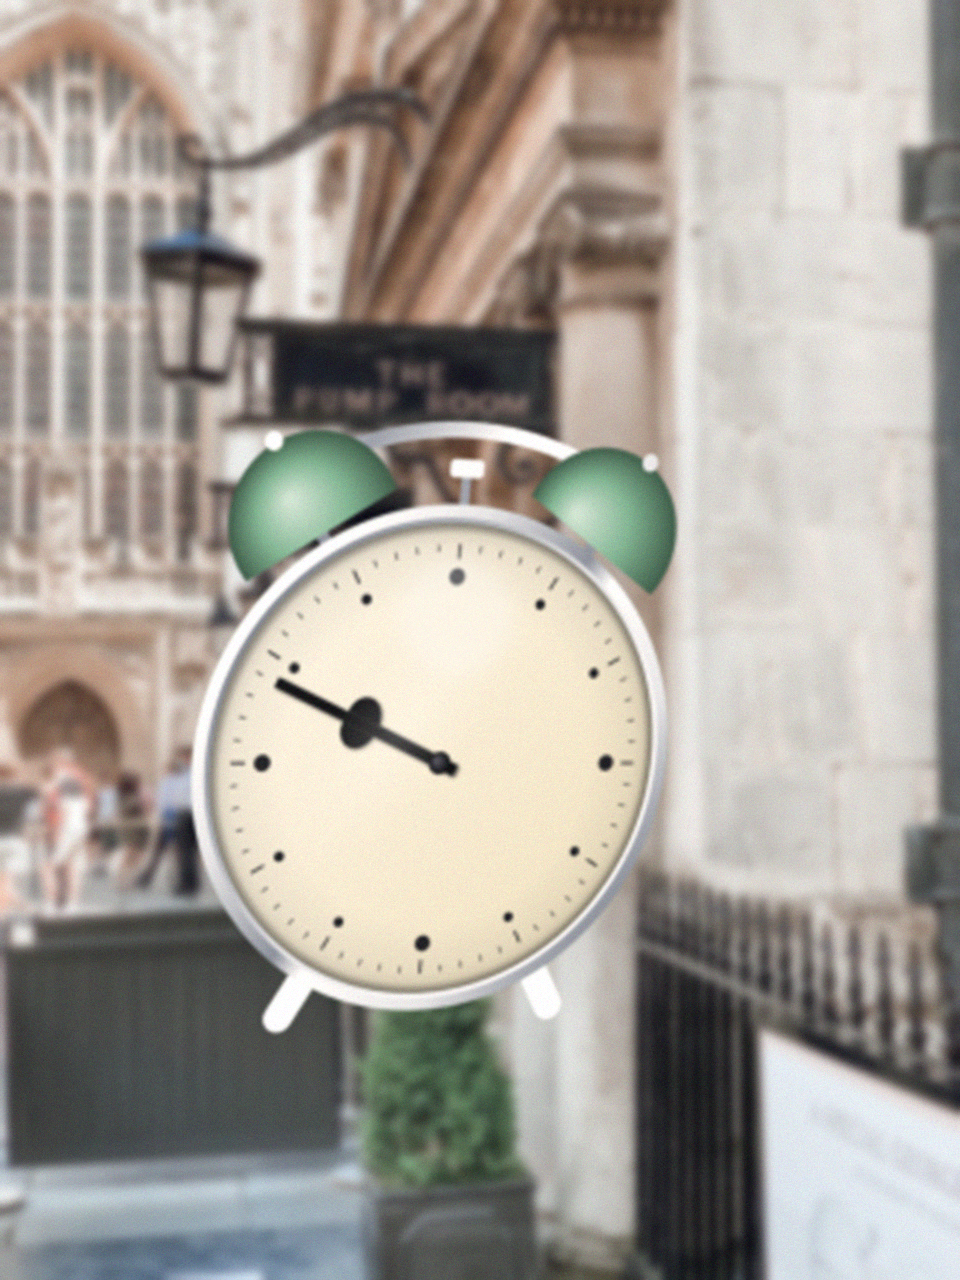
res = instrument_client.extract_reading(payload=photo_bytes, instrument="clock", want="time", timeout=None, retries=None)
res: 9:49
